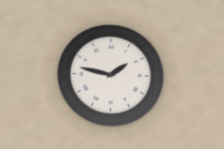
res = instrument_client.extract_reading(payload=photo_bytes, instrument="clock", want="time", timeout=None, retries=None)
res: 1:47
